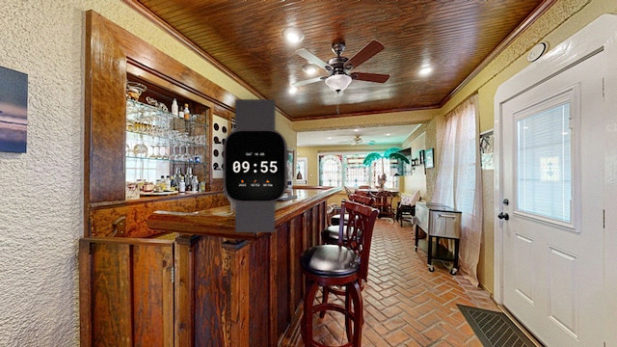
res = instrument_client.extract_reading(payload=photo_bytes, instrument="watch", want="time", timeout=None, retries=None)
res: 9:55
